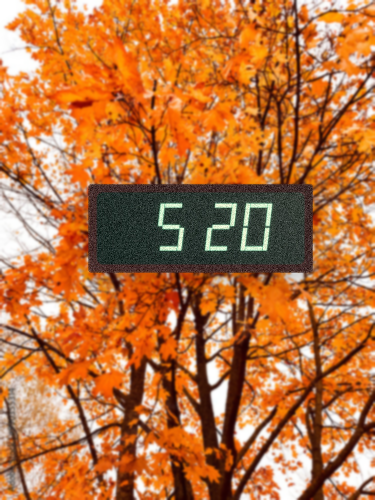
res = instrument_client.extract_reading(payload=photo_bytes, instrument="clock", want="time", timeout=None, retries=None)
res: 5:20
